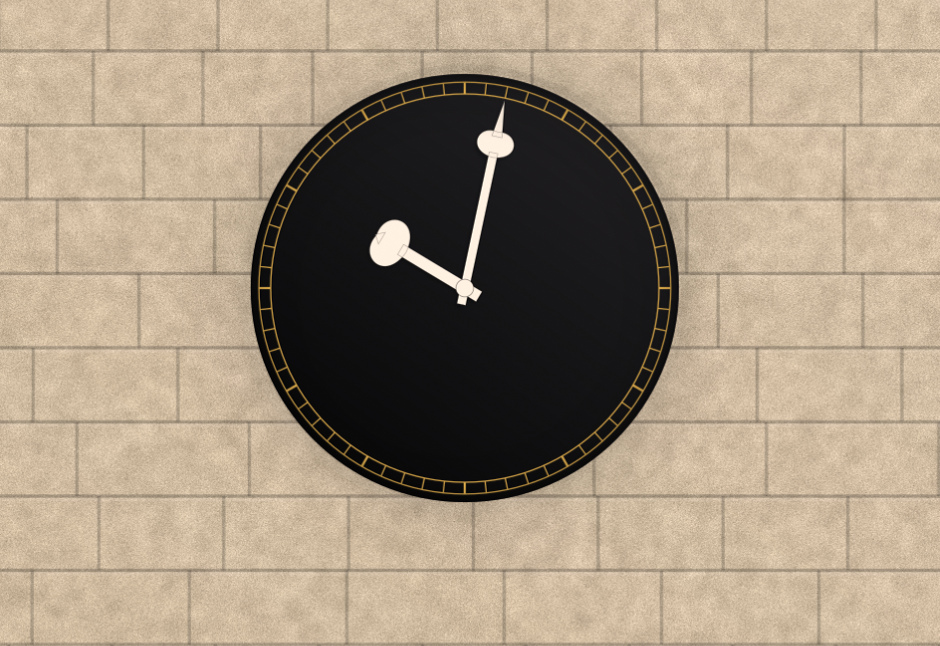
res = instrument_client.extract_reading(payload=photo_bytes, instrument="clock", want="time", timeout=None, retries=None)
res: 10:02
